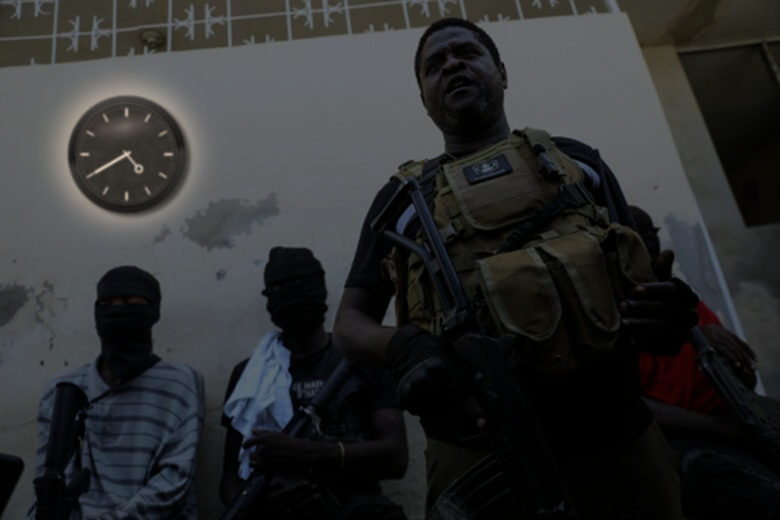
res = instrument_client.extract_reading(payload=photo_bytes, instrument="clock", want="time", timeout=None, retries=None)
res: 4:40
